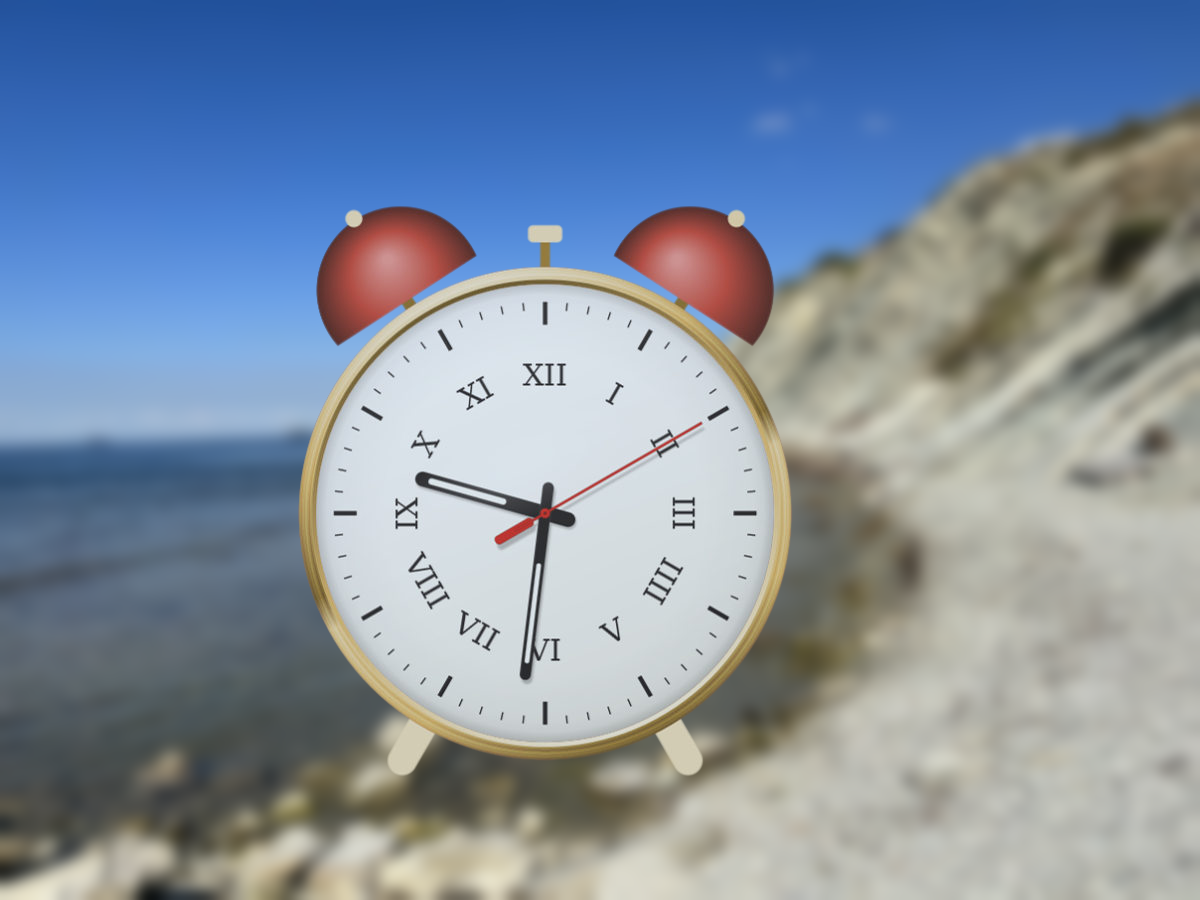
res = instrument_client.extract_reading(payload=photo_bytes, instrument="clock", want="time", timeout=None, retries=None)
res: 9:31:10
